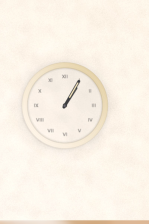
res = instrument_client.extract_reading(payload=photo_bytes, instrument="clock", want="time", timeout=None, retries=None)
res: 1:05
